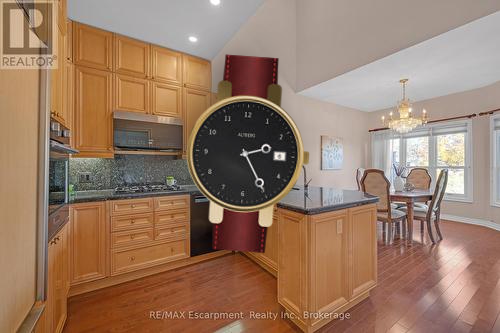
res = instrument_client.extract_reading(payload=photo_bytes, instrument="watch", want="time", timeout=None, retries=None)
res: 2:25
